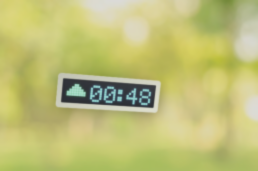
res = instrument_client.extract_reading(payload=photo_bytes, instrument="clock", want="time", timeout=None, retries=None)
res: 0:48
